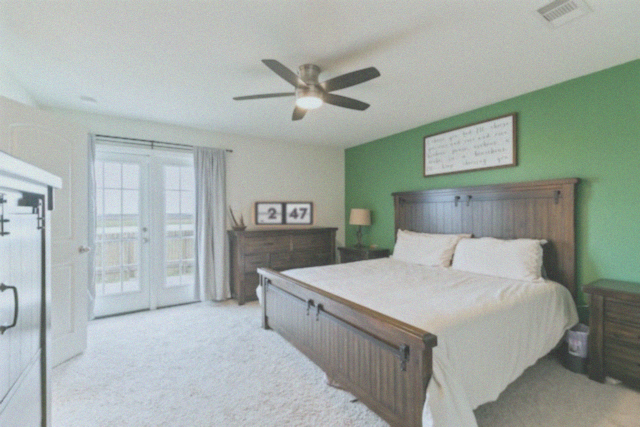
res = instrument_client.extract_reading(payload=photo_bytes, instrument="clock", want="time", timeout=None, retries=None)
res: 2:47
